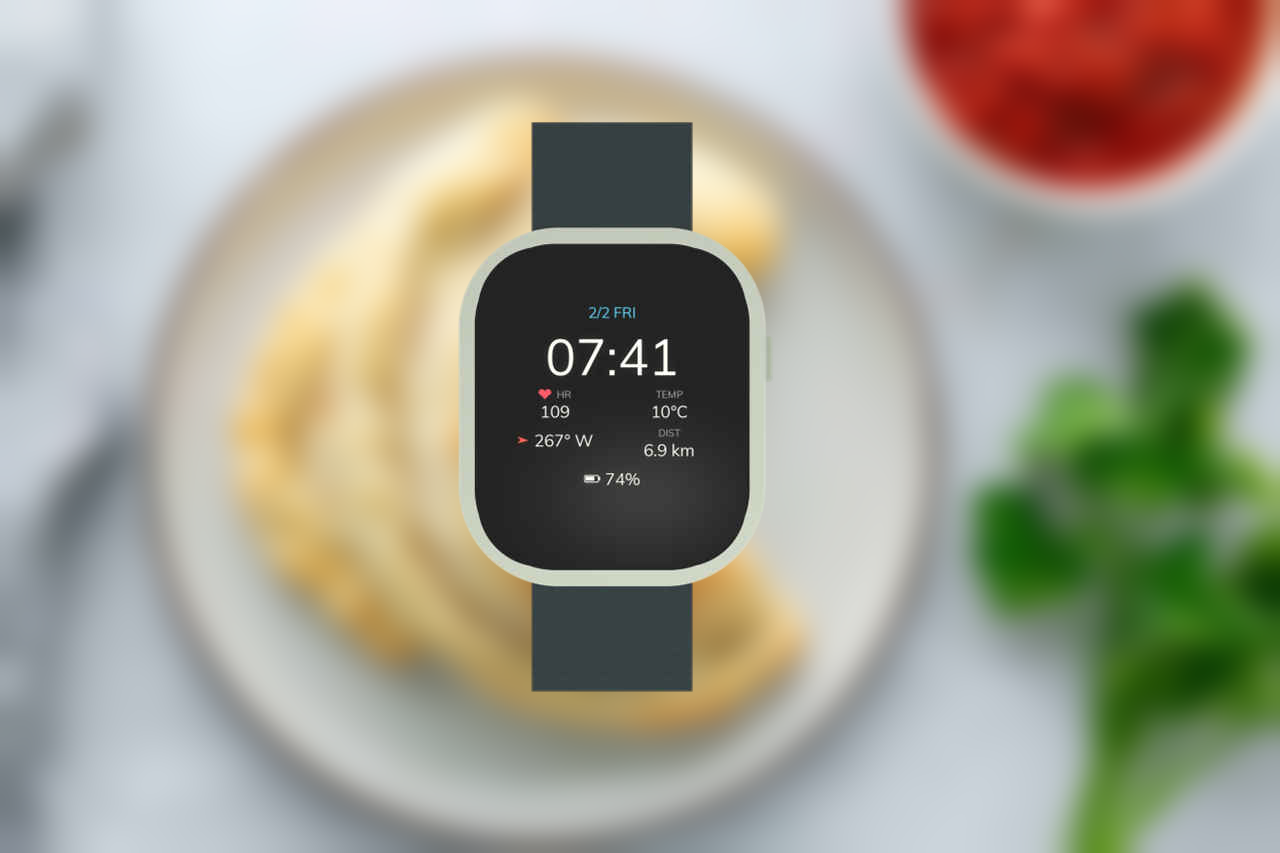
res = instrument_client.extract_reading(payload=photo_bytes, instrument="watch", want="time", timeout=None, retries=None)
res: 7:41
